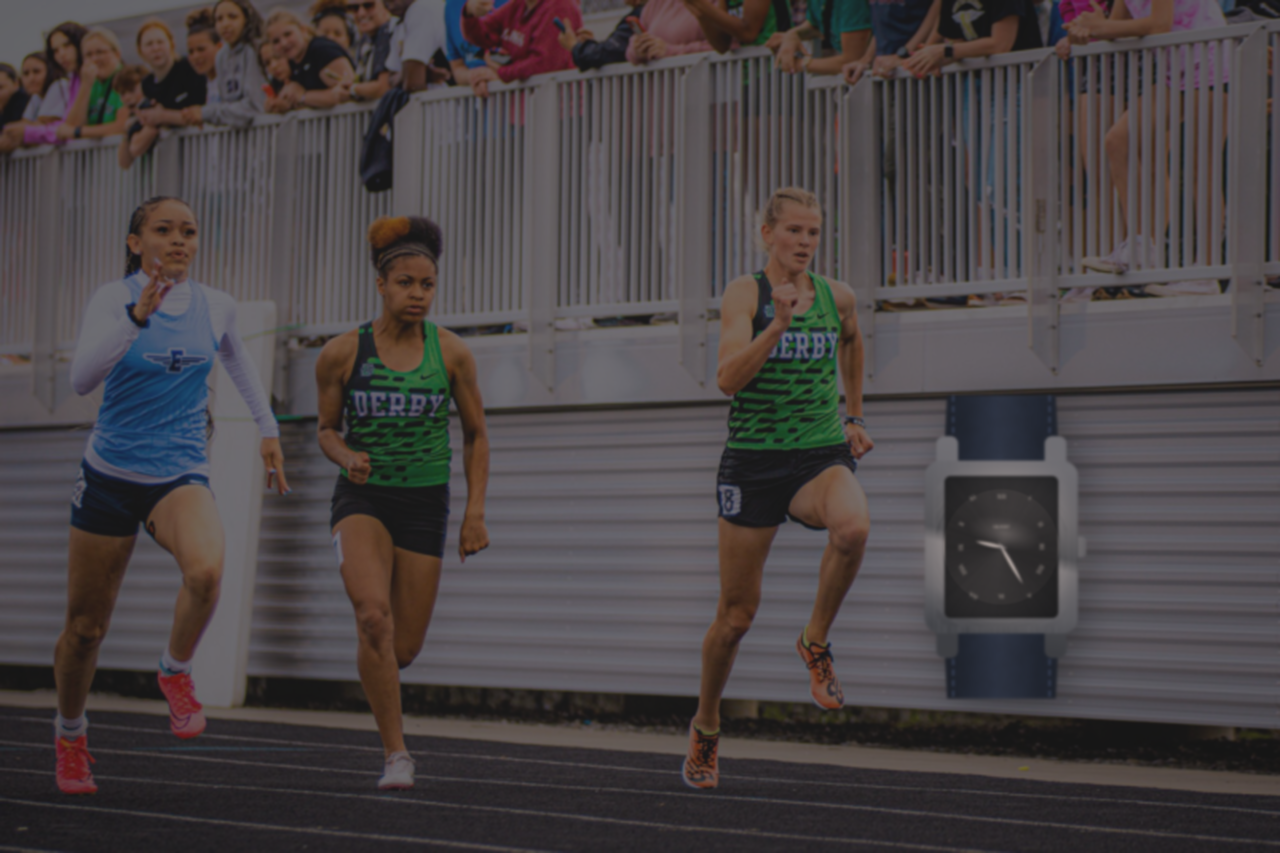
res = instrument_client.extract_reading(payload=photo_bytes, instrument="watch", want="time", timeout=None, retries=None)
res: 9:25
